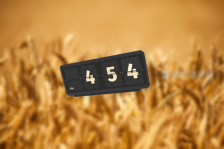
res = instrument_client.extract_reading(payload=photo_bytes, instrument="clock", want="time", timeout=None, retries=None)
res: 4:54
